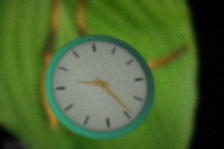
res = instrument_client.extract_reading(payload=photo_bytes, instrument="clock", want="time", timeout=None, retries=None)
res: 9:24
